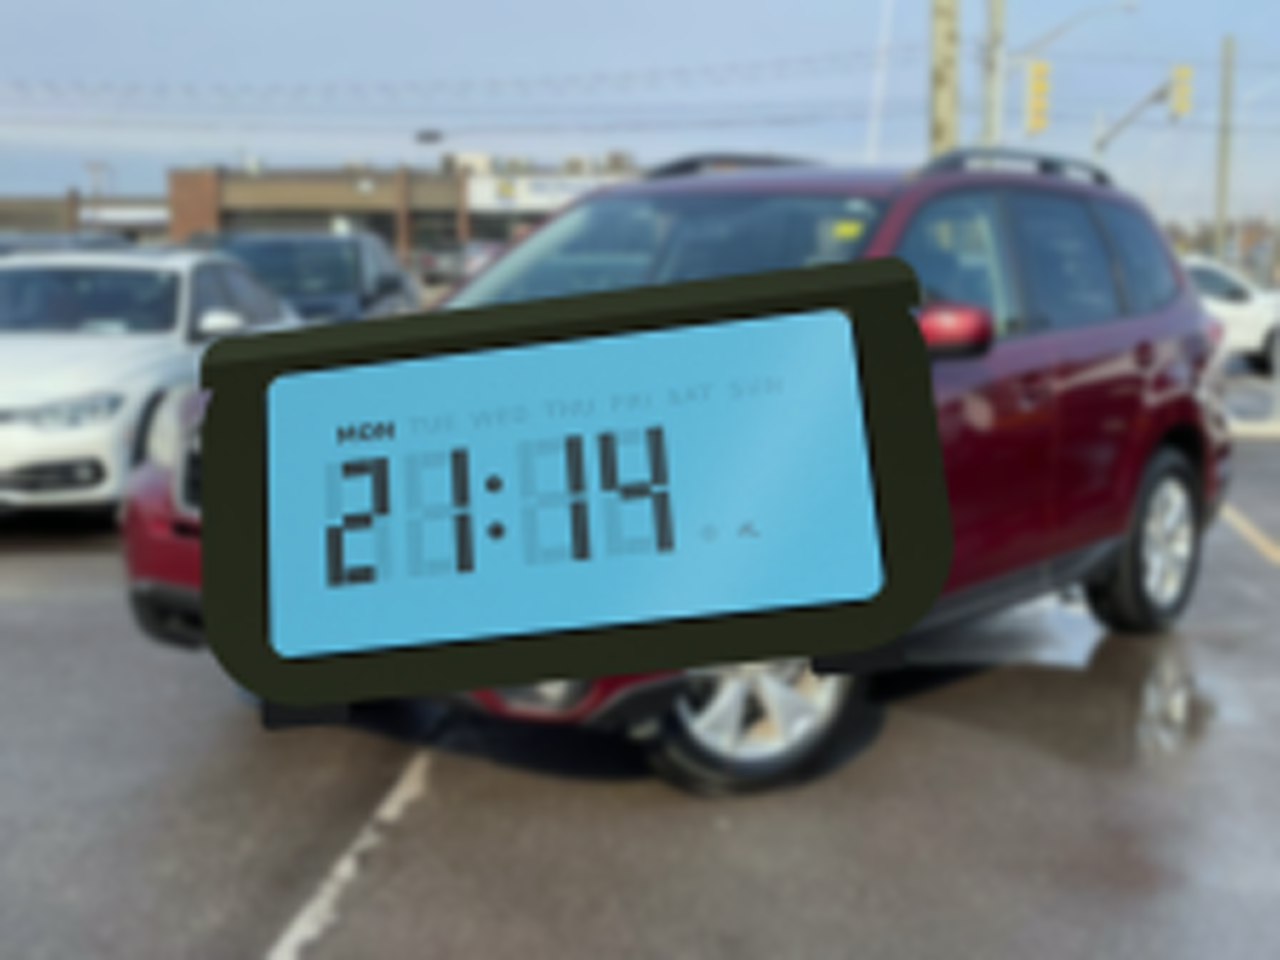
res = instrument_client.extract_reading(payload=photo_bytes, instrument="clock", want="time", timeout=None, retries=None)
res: 21:14
